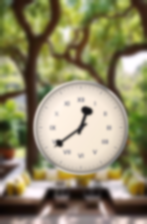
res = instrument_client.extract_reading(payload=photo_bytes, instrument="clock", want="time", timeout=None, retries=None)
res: 12:39
